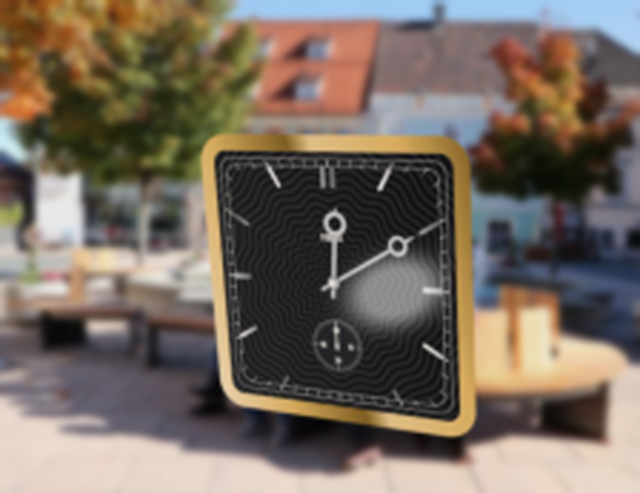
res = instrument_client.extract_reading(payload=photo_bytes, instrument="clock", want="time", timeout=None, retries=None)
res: 12:10
